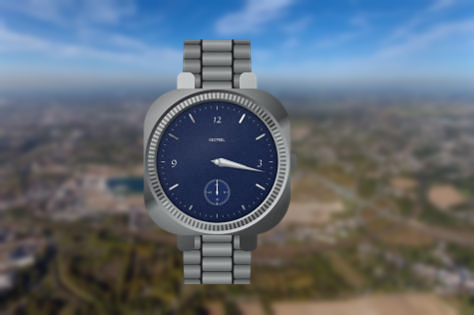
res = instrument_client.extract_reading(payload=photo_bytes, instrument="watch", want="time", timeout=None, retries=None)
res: 3:17
